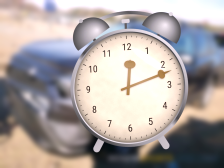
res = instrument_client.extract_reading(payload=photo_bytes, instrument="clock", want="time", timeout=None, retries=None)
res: 12:12
